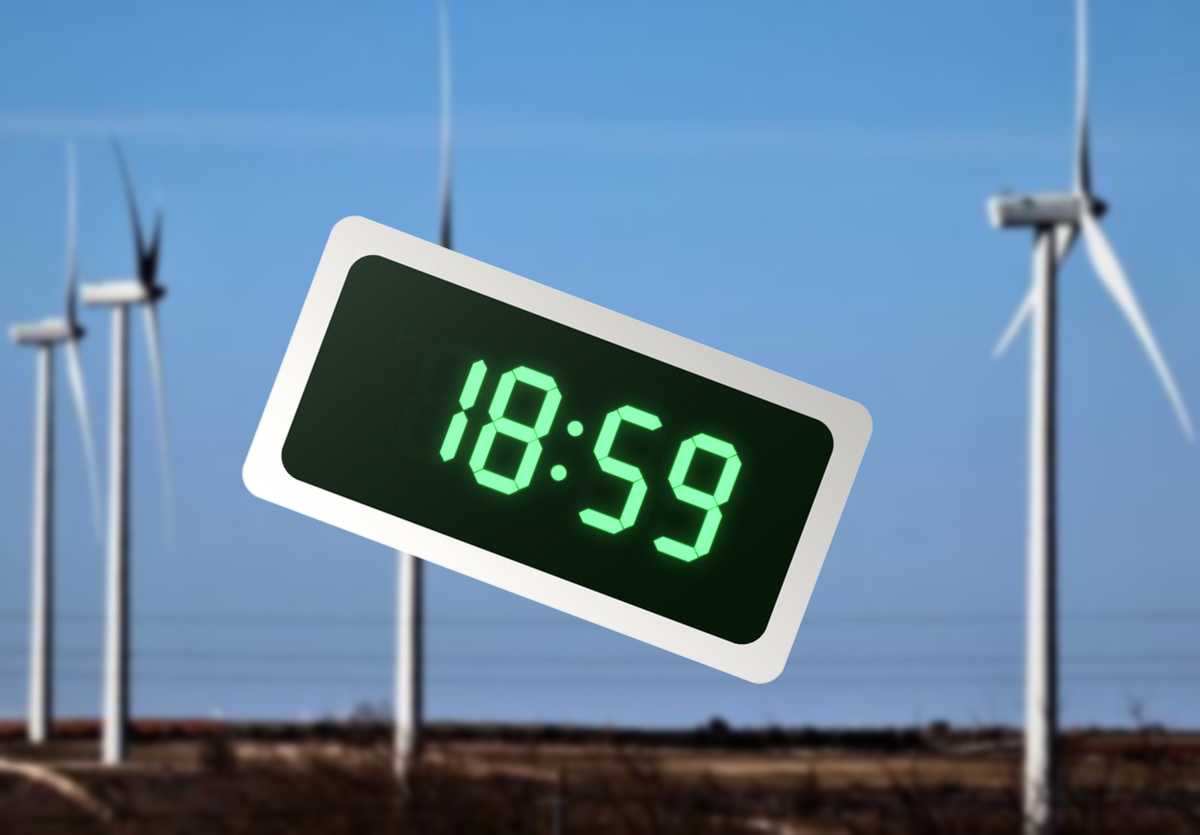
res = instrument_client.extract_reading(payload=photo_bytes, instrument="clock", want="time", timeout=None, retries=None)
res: 18:59
